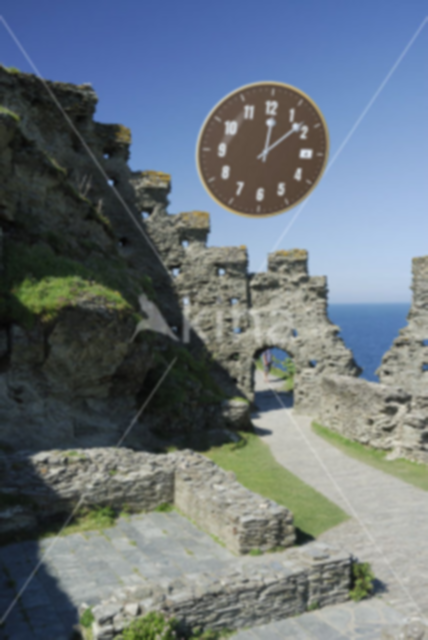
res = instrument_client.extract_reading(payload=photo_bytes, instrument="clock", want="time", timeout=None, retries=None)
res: 12:08
